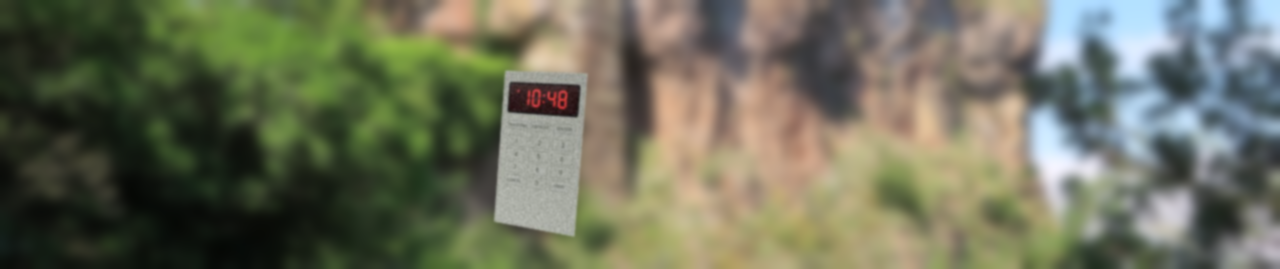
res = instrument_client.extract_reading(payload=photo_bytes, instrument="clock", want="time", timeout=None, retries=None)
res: 10:48
